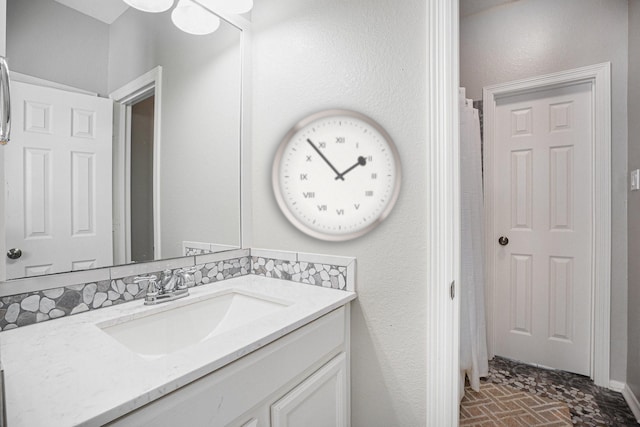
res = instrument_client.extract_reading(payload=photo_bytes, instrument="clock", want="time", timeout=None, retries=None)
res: 1:53
